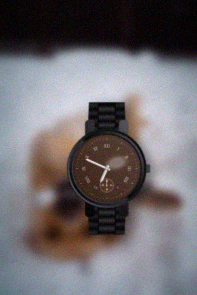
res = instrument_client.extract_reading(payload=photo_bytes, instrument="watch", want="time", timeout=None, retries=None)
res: 6:49
